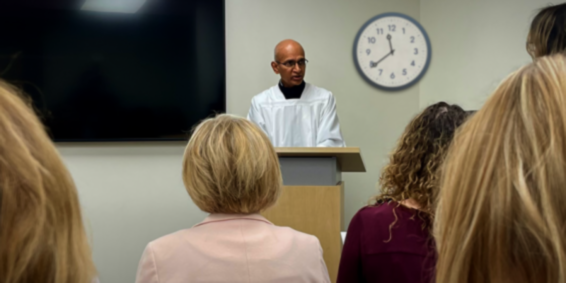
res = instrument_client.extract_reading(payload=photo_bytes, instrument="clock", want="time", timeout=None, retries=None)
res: 11:39
